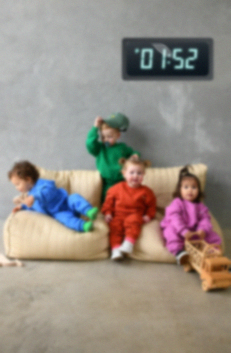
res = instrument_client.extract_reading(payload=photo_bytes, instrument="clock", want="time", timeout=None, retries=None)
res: 1:52
